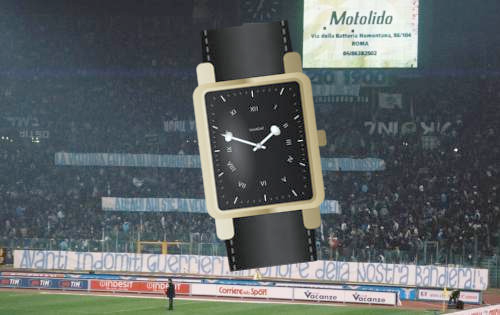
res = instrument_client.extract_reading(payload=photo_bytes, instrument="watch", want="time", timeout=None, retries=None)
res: 1:49
